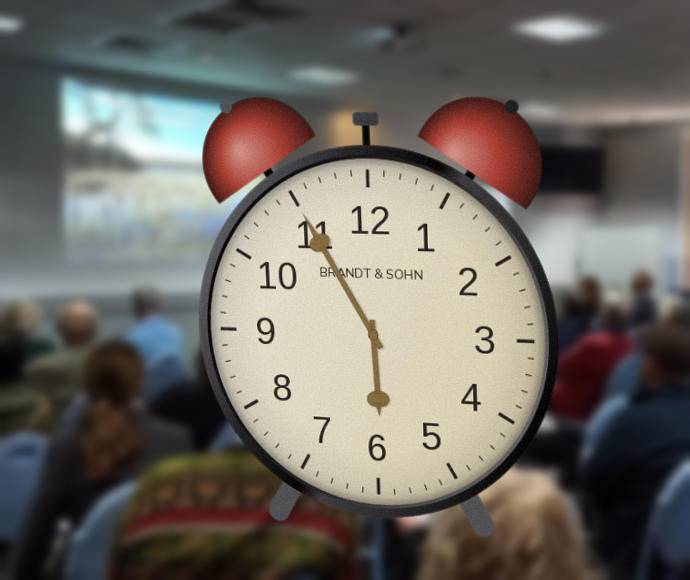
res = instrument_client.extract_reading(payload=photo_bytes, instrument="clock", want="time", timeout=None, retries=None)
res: 5:55
